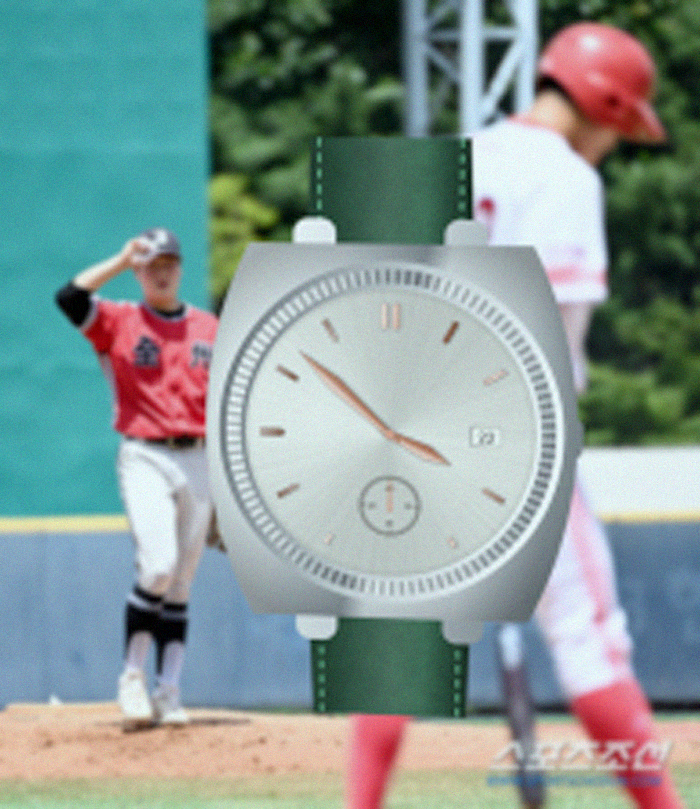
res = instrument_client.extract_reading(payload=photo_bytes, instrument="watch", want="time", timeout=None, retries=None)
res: 3:52
